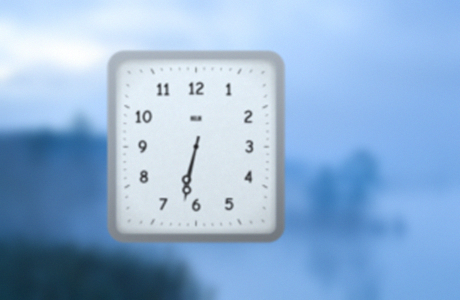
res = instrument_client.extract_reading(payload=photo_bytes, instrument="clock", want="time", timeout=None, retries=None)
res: 6:32
